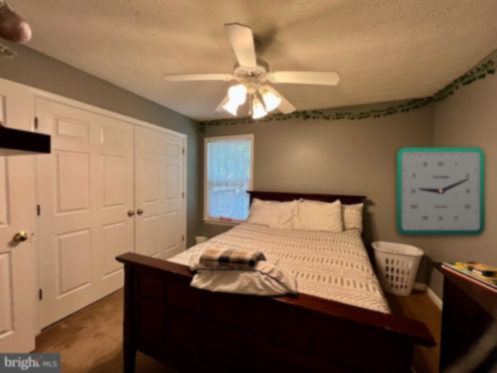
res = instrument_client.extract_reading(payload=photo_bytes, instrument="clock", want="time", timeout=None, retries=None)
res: 9:11
